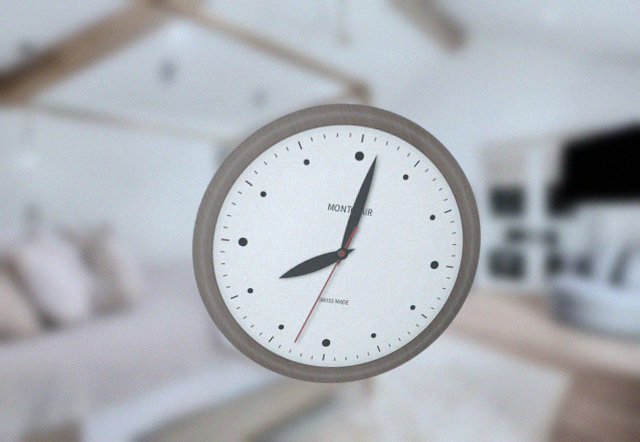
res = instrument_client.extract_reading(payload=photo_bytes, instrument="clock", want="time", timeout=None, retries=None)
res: 8:01:33
